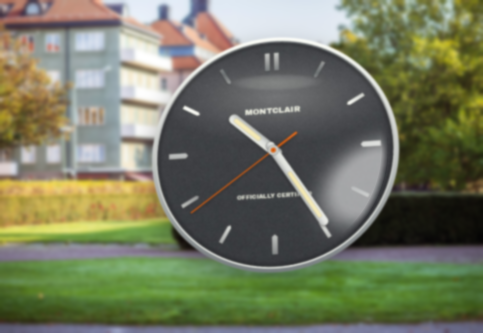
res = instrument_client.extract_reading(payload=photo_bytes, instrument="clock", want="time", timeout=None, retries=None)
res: 10:24:39
